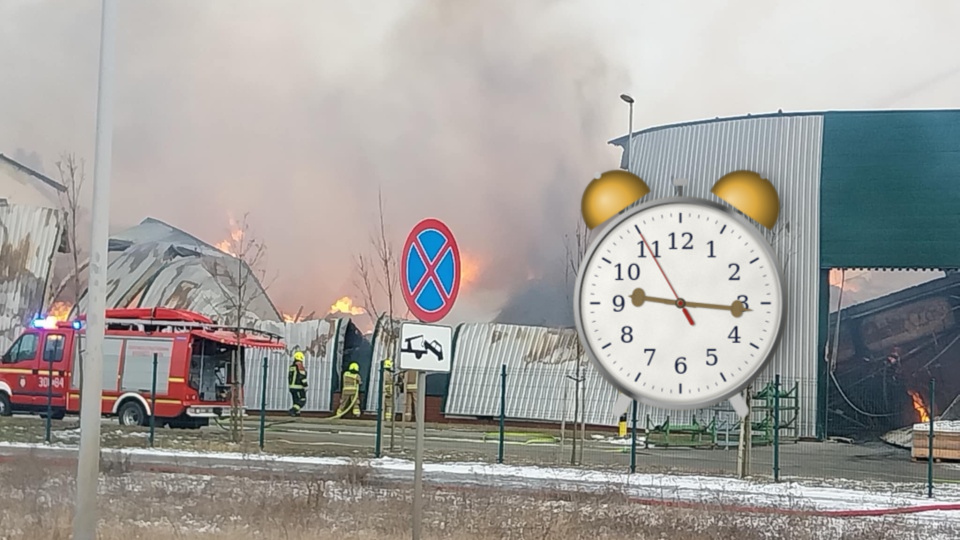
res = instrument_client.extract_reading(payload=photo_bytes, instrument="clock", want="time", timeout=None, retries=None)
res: 9:15:55
